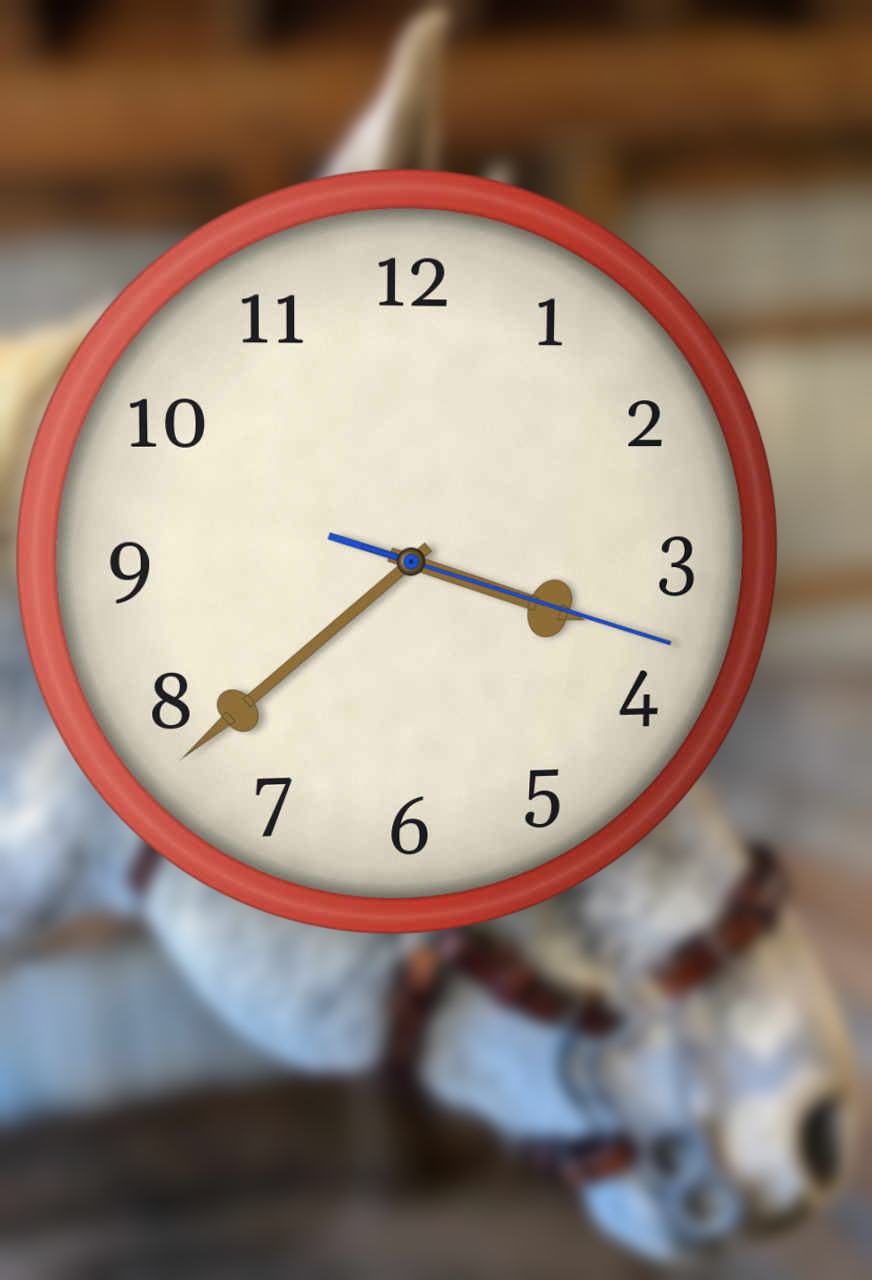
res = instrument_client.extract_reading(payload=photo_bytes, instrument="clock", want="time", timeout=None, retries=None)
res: 3:38:18
